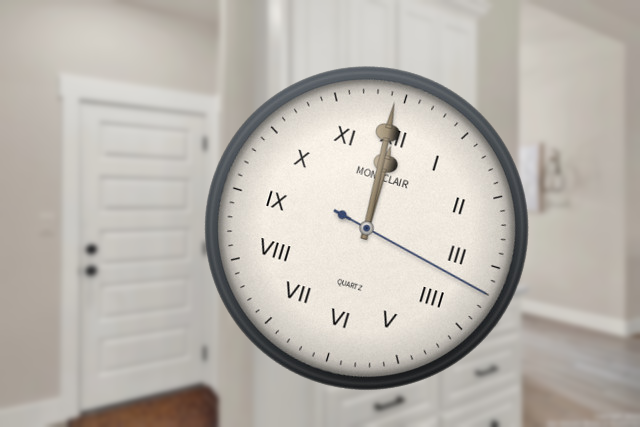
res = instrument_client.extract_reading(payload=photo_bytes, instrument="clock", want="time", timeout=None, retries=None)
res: 11:59:17
